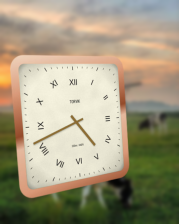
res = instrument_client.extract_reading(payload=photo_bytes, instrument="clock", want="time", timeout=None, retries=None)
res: 4:42
